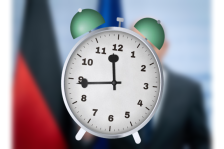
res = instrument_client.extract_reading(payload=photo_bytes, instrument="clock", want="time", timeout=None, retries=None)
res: 11:44
